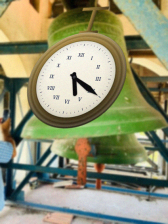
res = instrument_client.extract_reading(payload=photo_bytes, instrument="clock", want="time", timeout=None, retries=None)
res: 5:20
